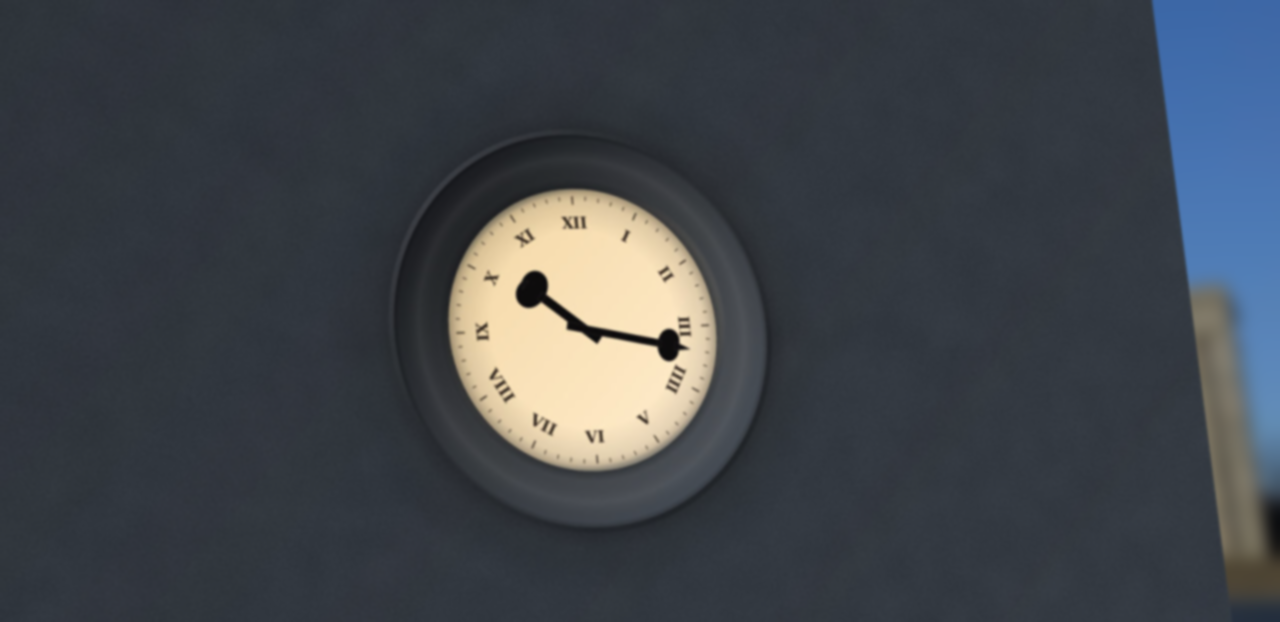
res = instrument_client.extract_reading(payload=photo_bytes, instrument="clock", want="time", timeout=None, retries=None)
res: 10:17
